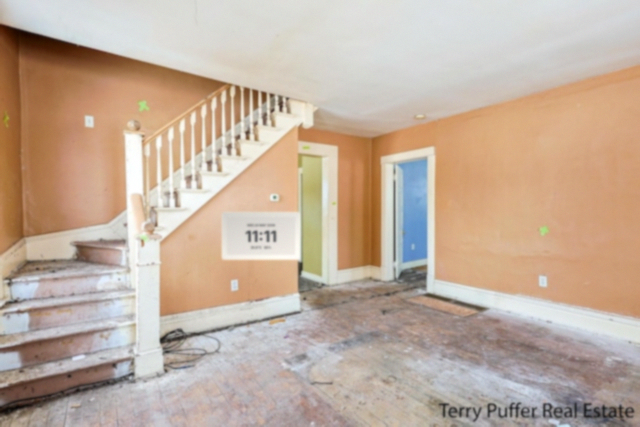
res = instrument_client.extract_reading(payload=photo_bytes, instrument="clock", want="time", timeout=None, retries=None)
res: 11:11
